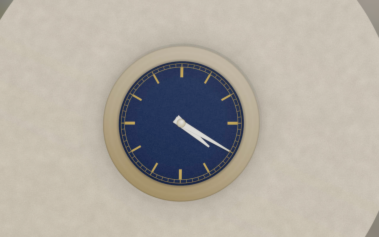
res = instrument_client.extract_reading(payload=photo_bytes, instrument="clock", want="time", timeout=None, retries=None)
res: 4:20
